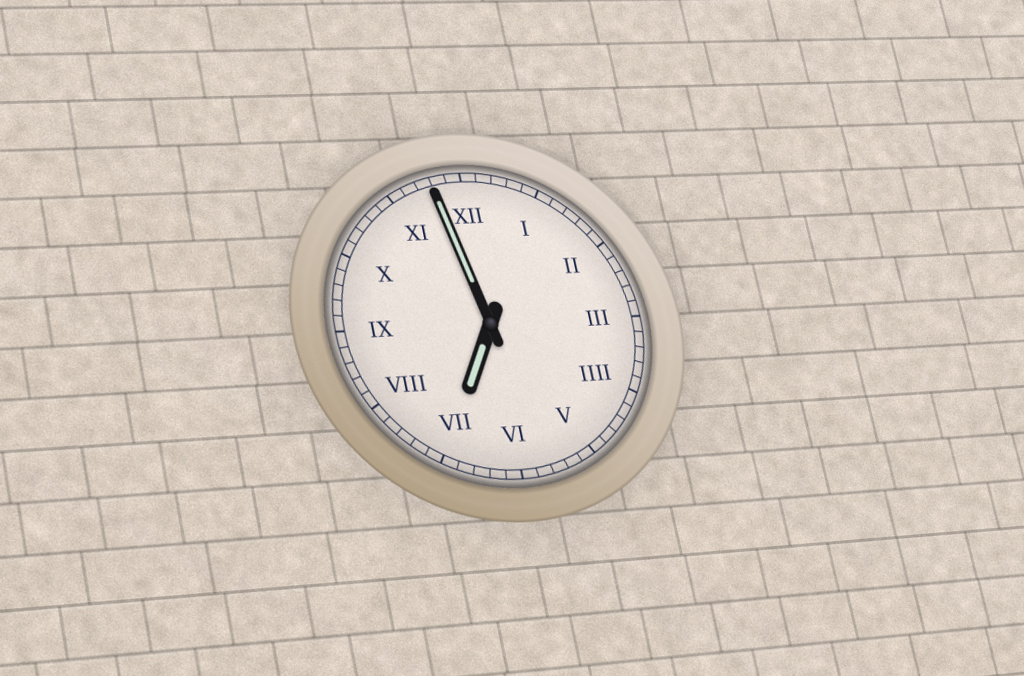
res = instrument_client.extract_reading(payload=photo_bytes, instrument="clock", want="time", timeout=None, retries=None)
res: 6:58
